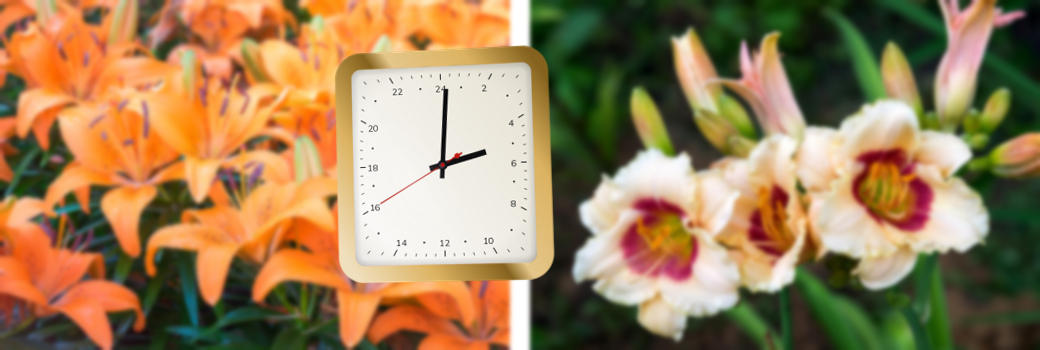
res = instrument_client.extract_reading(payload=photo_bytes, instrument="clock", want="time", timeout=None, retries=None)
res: 5:00:40
